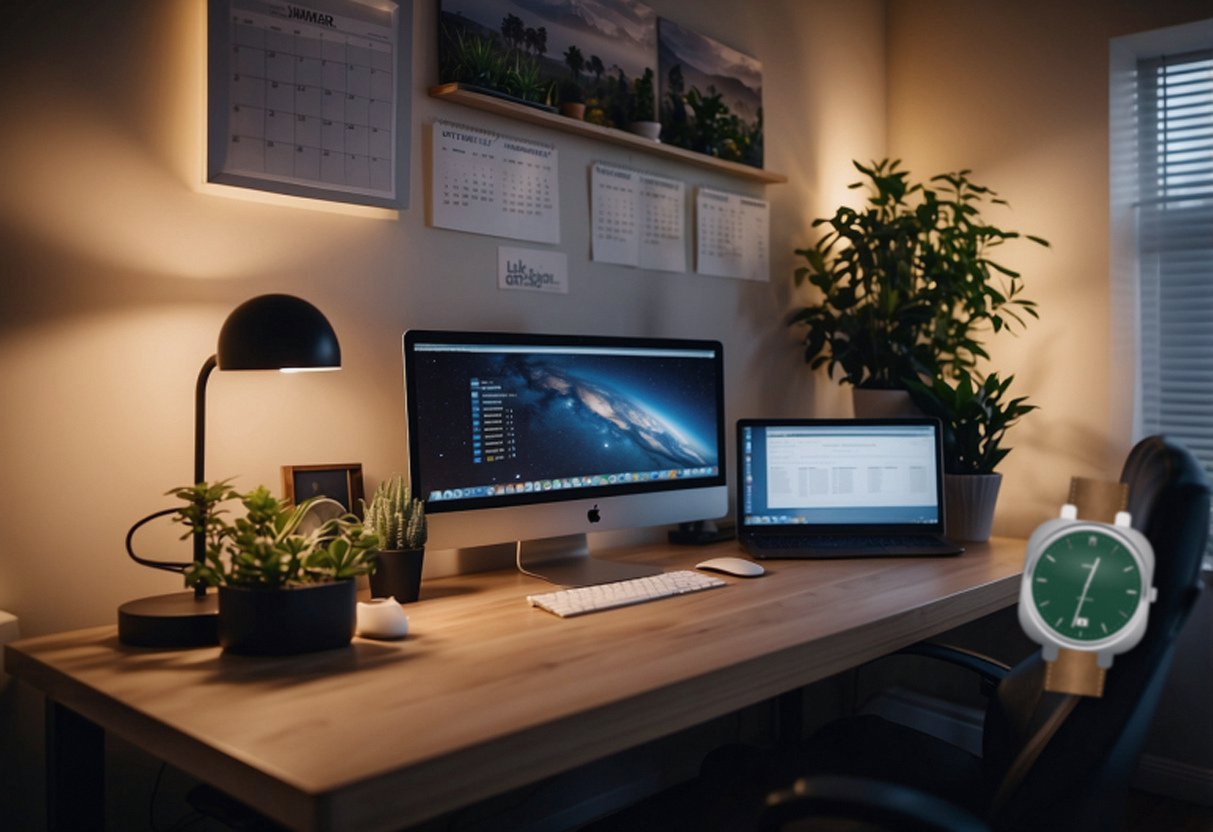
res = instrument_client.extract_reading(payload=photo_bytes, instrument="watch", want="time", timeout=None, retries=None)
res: 12:32
